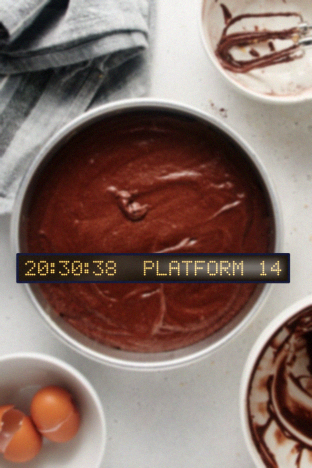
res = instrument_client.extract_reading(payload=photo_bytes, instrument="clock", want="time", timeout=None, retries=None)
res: 20:30:38
